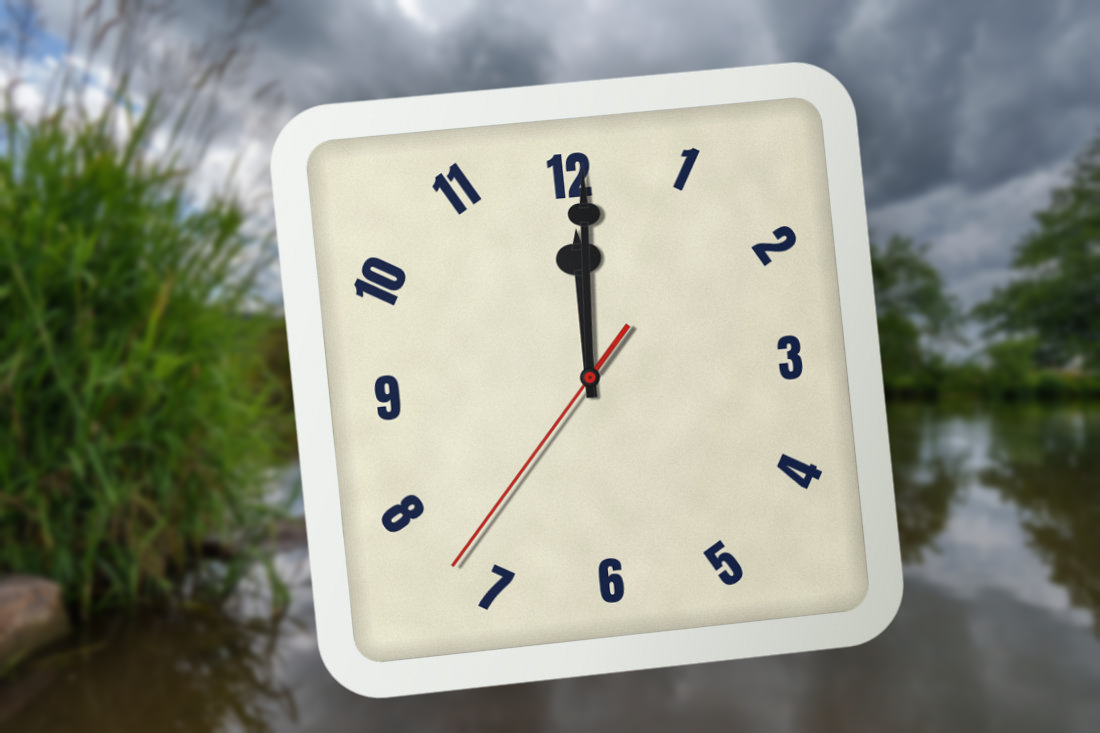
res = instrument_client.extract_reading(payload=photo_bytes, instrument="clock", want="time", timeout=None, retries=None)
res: 12:00:37
